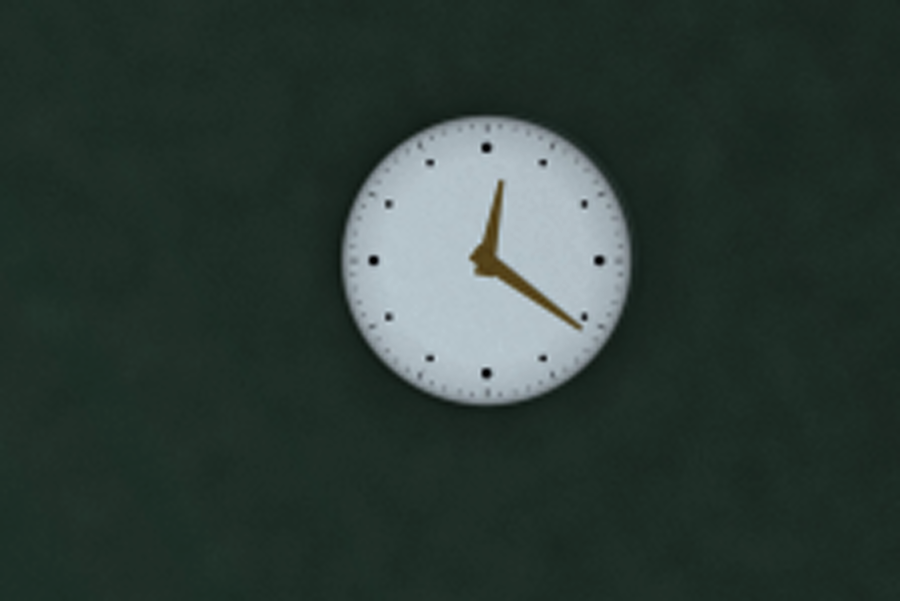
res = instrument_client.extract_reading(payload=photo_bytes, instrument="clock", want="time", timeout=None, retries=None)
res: 12:21
